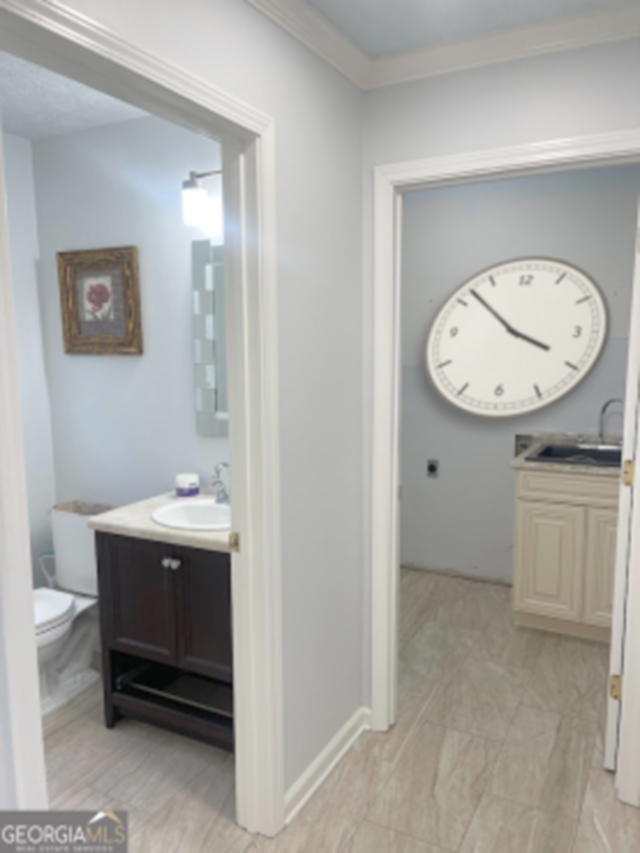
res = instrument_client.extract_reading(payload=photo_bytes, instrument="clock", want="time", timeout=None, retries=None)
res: 3:52
